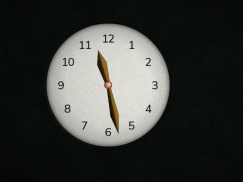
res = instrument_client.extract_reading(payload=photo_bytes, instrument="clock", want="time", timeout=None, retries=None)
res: 11:28
